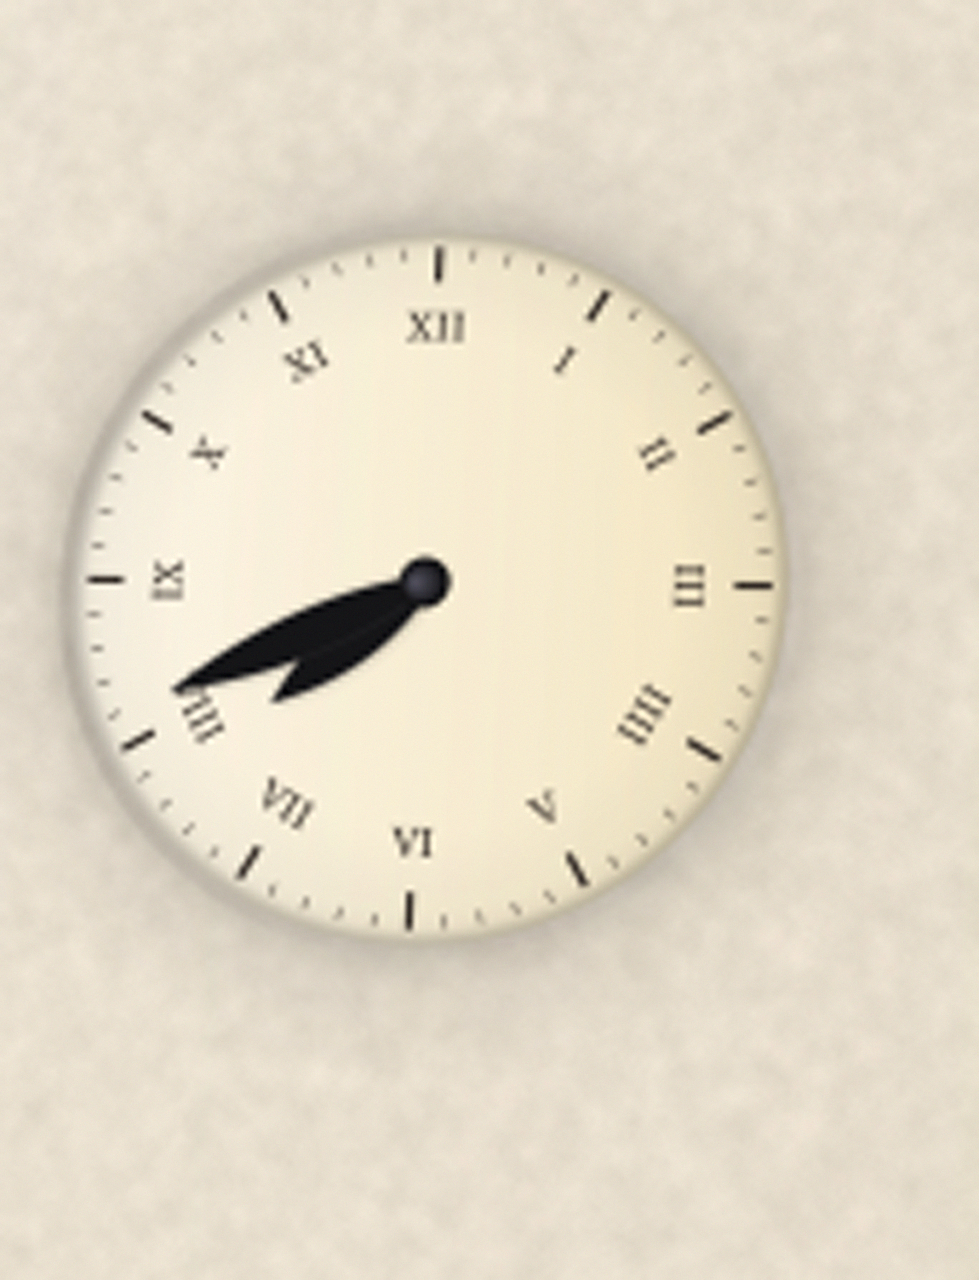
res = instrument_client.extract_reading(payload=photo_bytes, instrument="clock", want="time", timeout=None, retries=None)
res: 7:41
